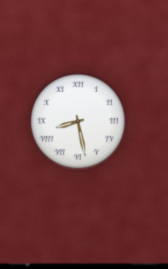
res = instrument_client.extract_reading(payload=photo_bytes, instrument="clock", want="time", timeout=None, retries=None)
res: 8:28
